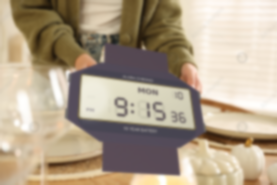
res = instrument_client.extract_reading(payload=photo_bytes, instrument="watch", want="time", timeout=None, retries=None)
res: 9:15
